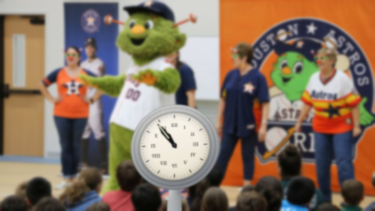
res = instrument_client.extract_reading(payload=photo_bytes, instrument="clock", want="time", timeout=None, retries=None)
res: 10:54
